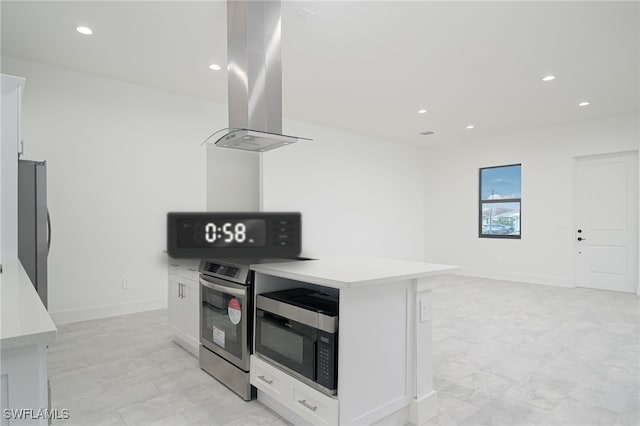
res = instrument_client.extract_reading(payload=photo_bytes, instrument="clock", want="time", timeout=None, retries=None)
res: 0:58
